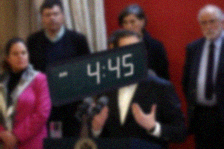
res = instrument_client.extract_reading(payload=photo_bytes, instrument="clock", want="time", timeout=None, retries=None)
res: 4:45
